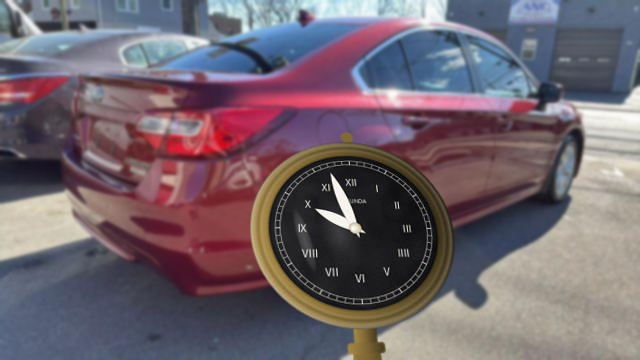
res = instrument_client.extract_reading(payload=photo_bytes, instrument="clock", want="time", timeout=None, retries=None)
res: 9:57
